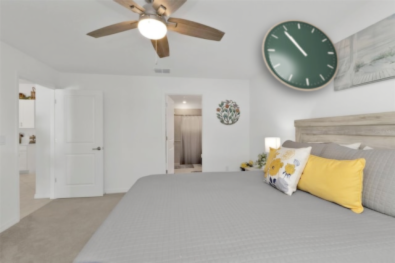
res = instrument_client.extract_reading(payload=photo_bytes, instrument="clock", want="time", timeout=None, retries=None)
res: 10:54
